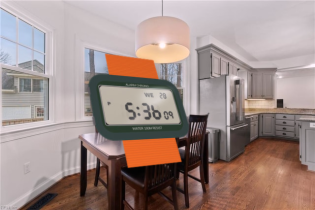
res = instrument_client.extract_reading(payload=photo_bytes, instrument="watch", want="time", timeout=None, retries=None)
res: 5:36
